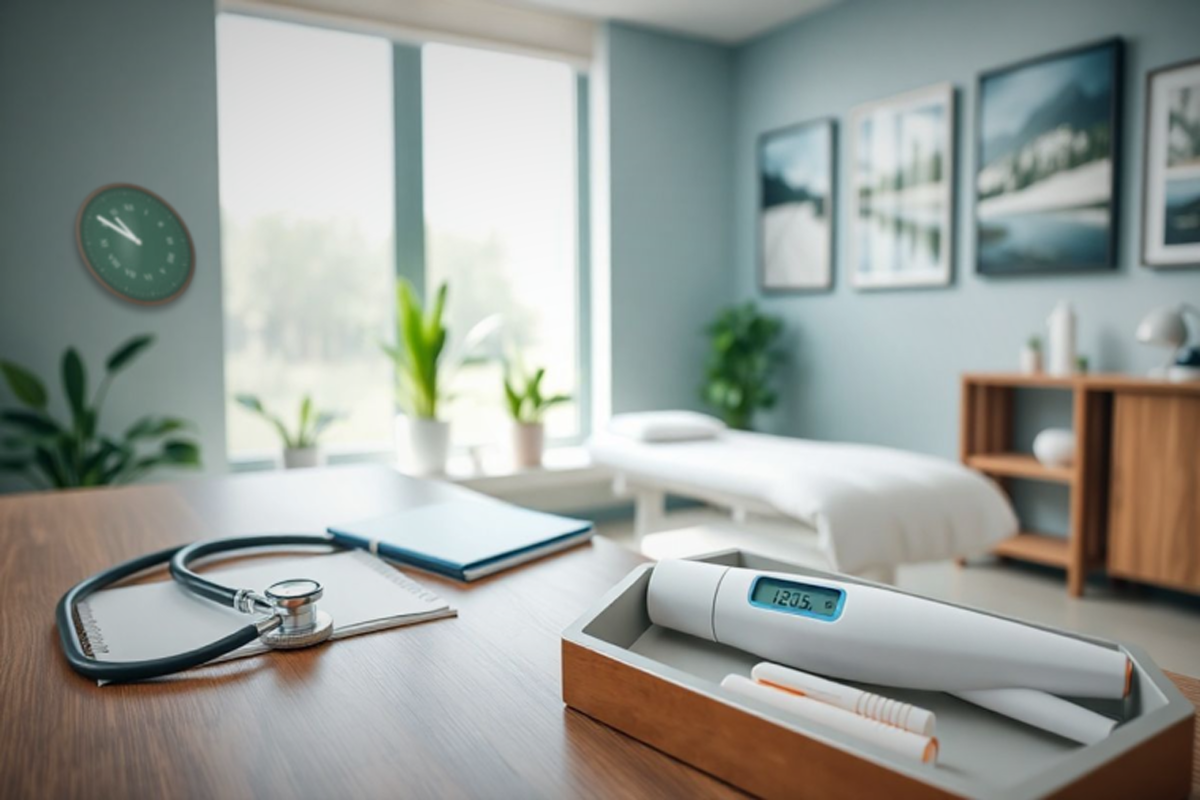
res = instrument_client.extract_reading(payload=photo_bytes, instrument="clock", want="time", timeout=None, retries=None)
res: 10:51
